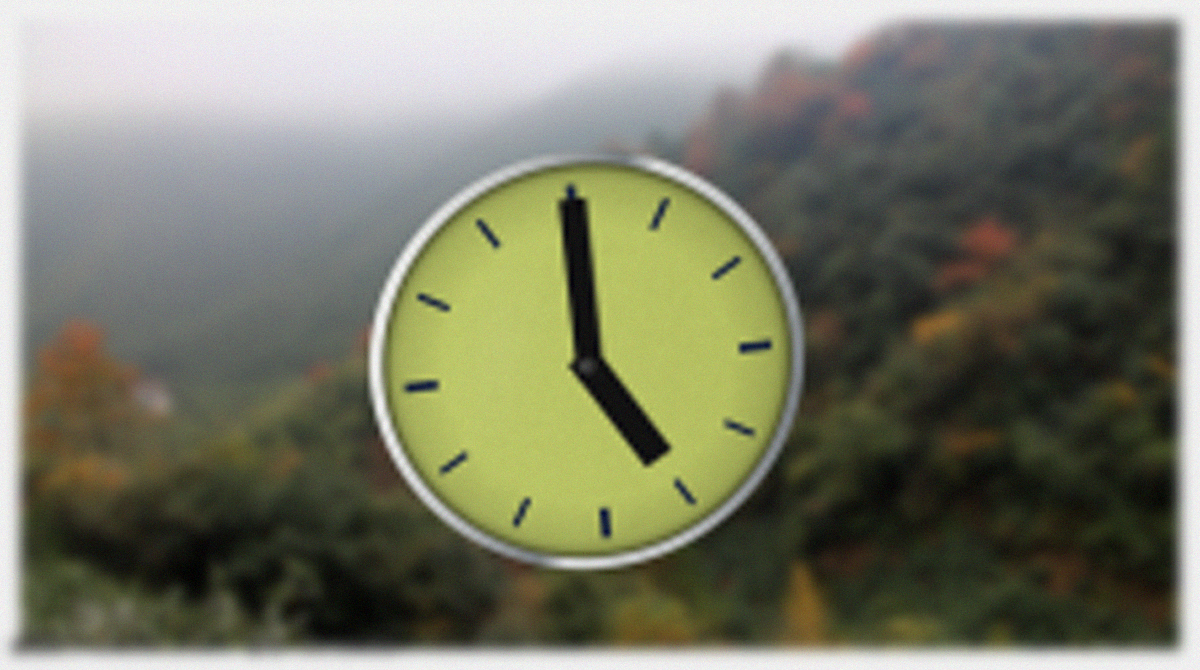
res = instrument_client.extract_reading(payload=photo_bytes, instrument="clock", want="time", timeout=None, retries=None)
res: 5:00
